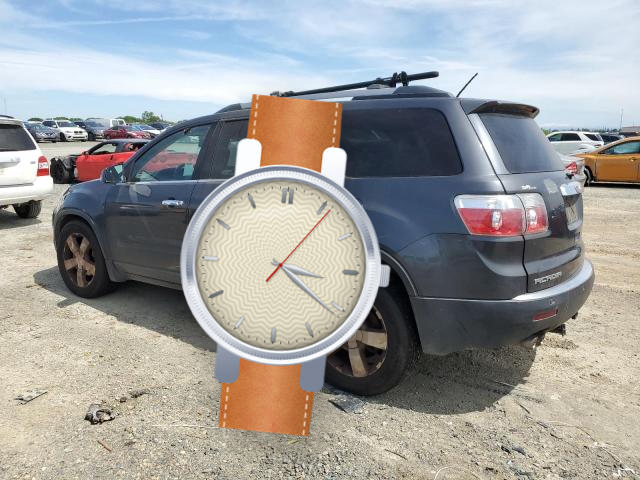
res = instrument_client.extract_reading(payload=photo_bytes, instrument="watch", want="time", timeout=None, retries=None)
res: 3:21:06
